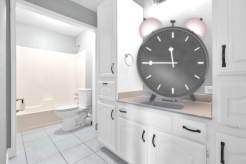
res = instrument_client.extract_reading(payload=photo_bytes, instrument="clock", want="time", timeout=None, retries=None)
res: 11:45
